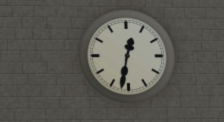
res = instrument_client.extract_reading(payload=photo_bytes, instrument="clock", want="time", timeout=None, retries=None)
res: 12:32
